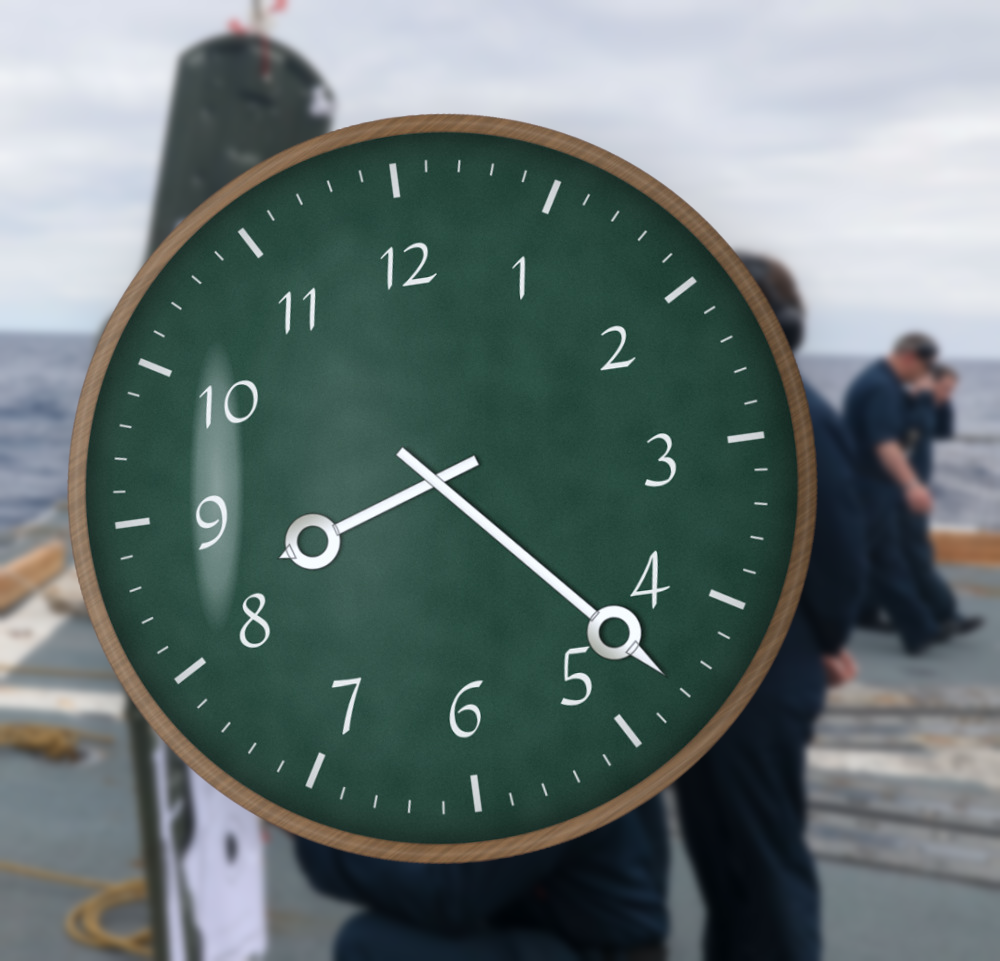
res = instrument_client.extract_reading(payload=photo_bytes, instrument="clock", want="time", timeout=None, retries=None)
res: 8:23
